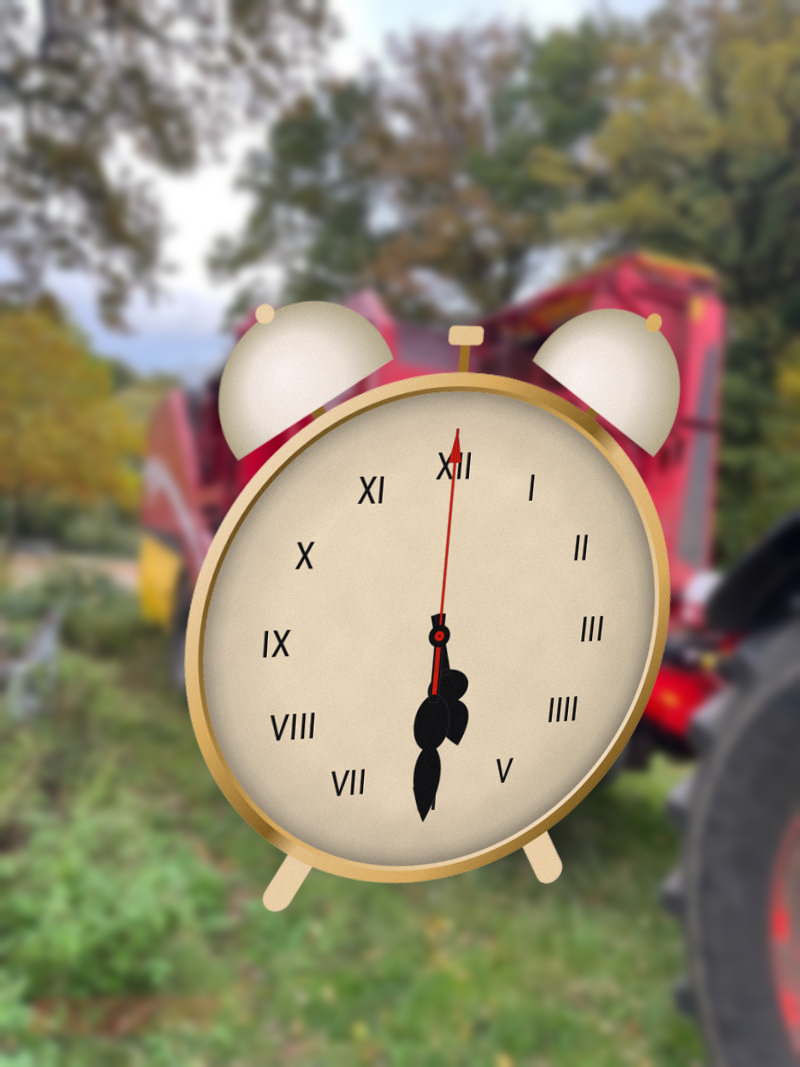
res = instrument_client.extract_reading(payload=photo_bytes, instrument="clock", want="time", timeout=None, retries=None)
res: 5:30:00
